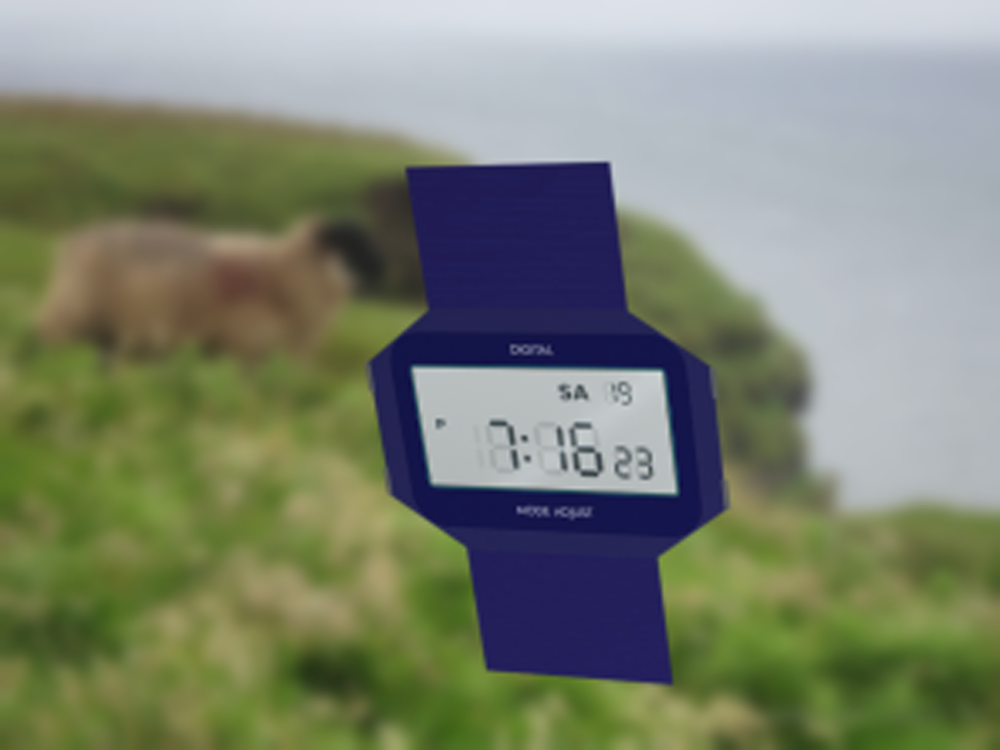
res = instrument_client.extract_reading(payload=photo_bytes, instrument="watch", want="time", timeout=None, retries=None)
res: 7:16:23
